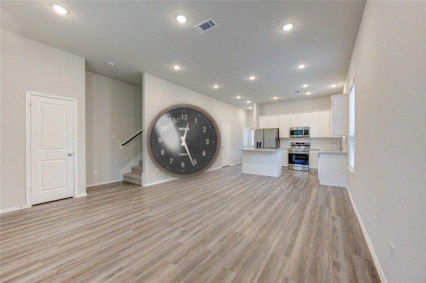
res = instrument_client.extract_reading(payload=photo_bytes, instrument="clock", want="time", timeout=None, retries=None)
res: 12:26
